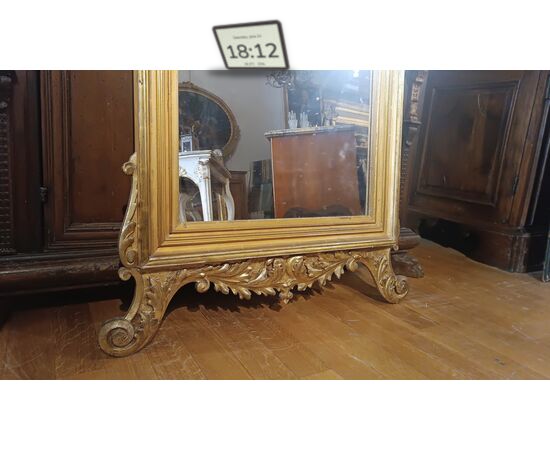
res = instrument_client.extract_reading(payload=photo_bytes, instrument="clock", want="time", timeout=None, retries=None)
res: 18:12
